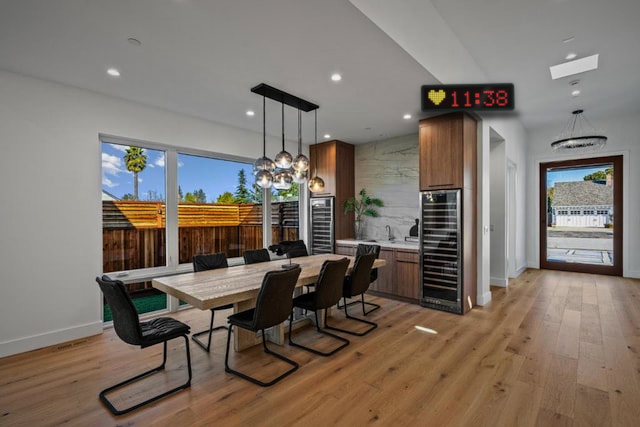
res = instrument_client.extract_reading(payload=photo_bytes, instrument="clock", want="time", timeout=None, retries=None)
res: 11:38
